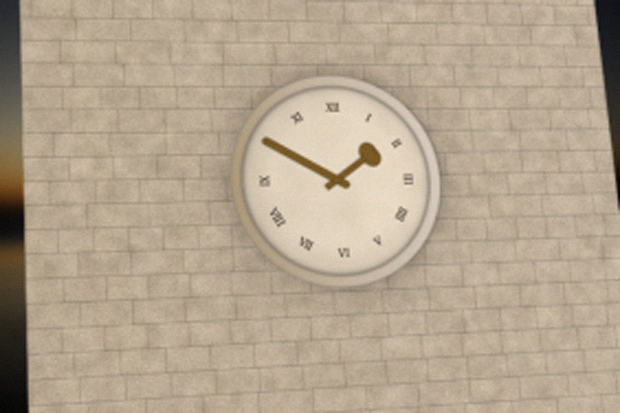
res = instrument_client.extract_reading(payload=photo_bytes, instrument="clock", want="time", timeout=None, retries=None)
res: 1:50
